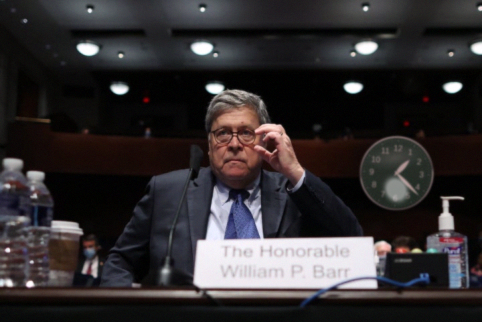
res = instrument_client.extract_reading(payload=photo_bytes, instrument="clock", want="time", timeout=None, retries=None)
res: 1:22
